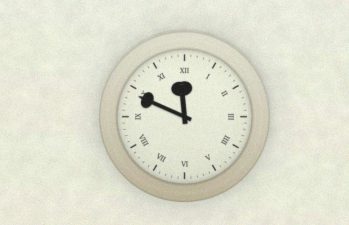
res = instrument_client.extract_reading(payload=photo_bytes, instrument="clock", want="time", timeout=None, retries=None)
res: 11:49
